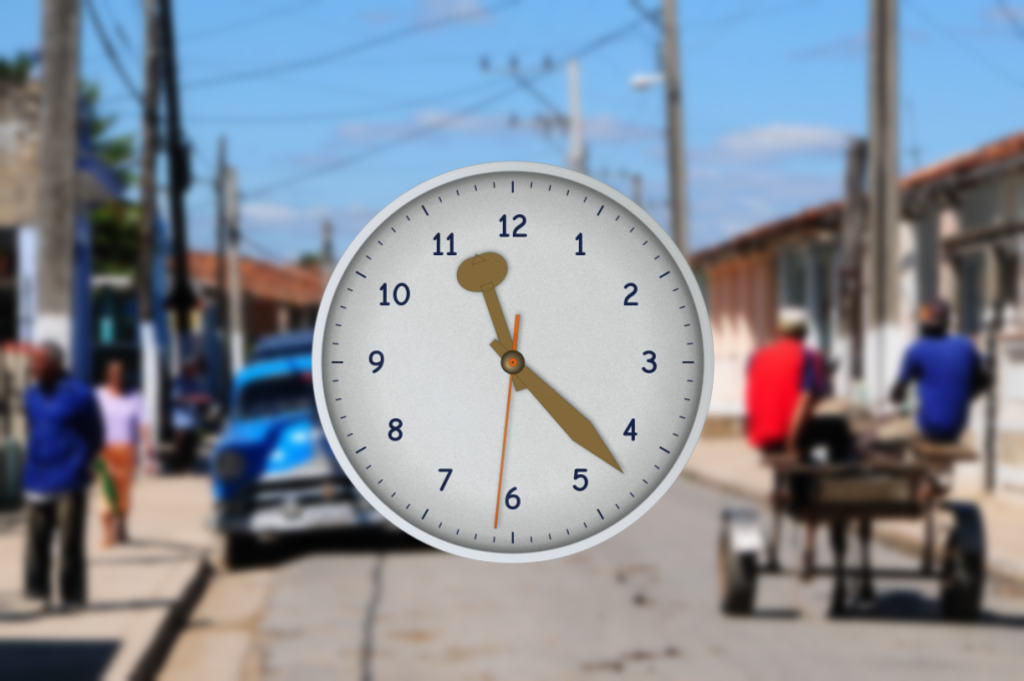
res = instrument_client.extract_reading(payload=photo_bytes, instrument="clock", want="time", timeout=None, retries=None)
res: 11:22:31
